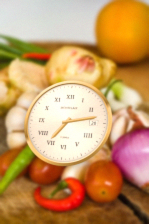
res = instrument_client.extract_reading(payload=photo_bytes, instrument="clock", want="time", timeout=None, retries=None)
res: 7:13
